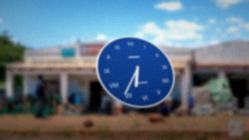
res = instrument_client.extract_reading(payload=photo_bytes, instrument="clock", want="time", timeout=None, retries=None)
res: 6:36
